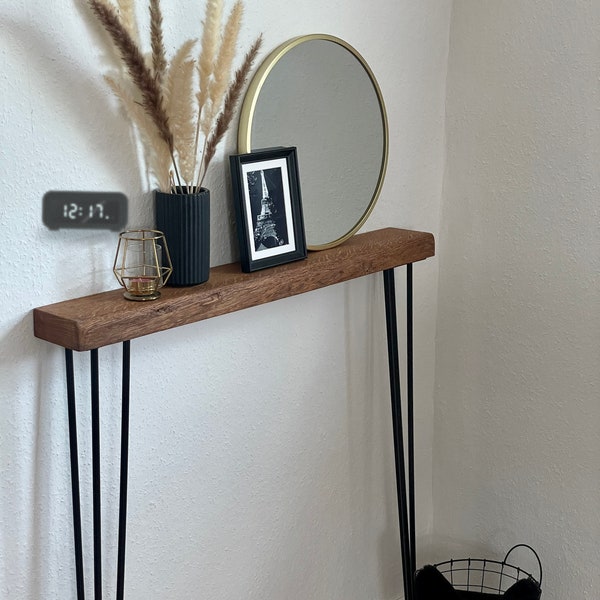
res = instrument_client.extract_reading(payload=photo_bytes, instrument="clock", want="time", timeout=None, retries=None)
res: 12:17
